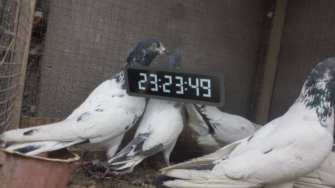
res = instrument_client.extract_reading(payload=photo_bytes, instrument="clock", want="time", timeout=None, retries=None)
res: 23:23:49
